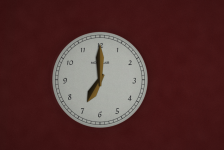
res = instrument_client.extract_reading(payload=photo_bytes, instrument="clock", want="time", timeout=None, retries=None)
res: 7:00
